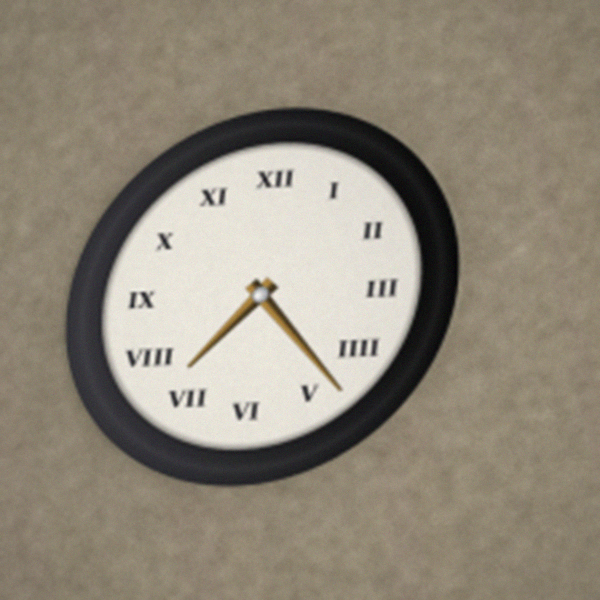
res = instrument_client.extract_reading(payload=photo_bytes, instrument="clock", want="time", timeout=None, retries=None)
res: 7:23
